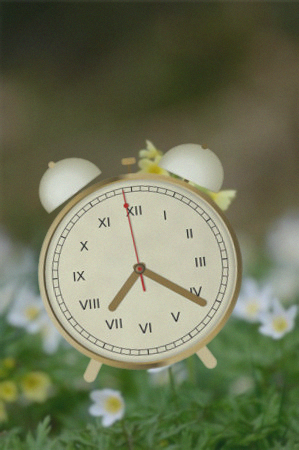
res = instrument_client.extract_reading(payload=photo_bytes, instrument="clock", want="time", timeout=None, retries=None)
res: 7:20:59
